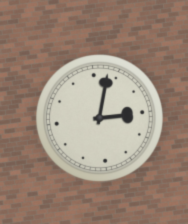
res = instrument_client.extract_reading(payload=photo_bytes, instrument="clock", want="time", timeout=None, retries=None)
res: 3:03
